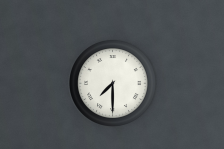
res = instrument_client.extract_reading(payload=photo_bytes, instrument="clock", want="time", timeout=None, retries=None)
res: 7:30
